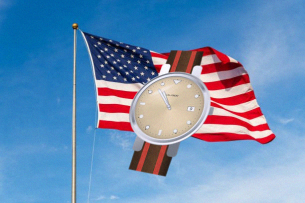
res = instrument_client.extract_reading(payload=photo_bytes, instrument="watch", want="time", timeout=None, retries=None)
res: 10:53
